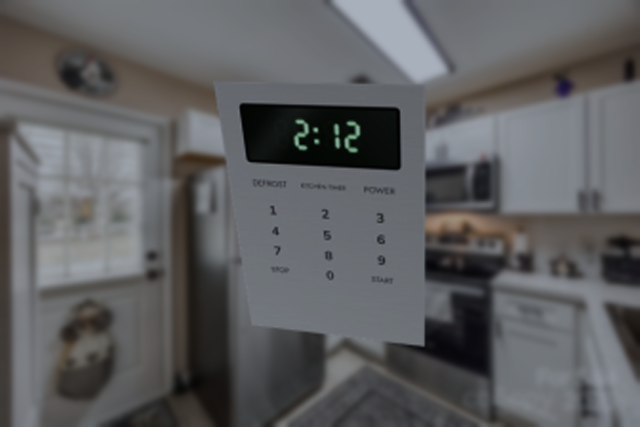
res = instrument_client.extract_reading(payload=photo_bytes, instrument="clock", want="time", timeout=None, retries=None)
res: 2:12
